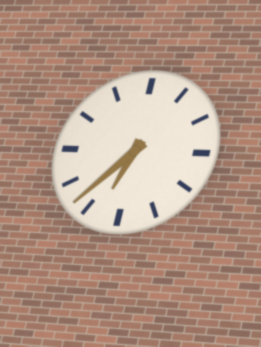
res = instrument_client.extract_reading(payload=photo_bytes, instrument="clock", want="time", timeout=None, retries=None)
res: 6:37
